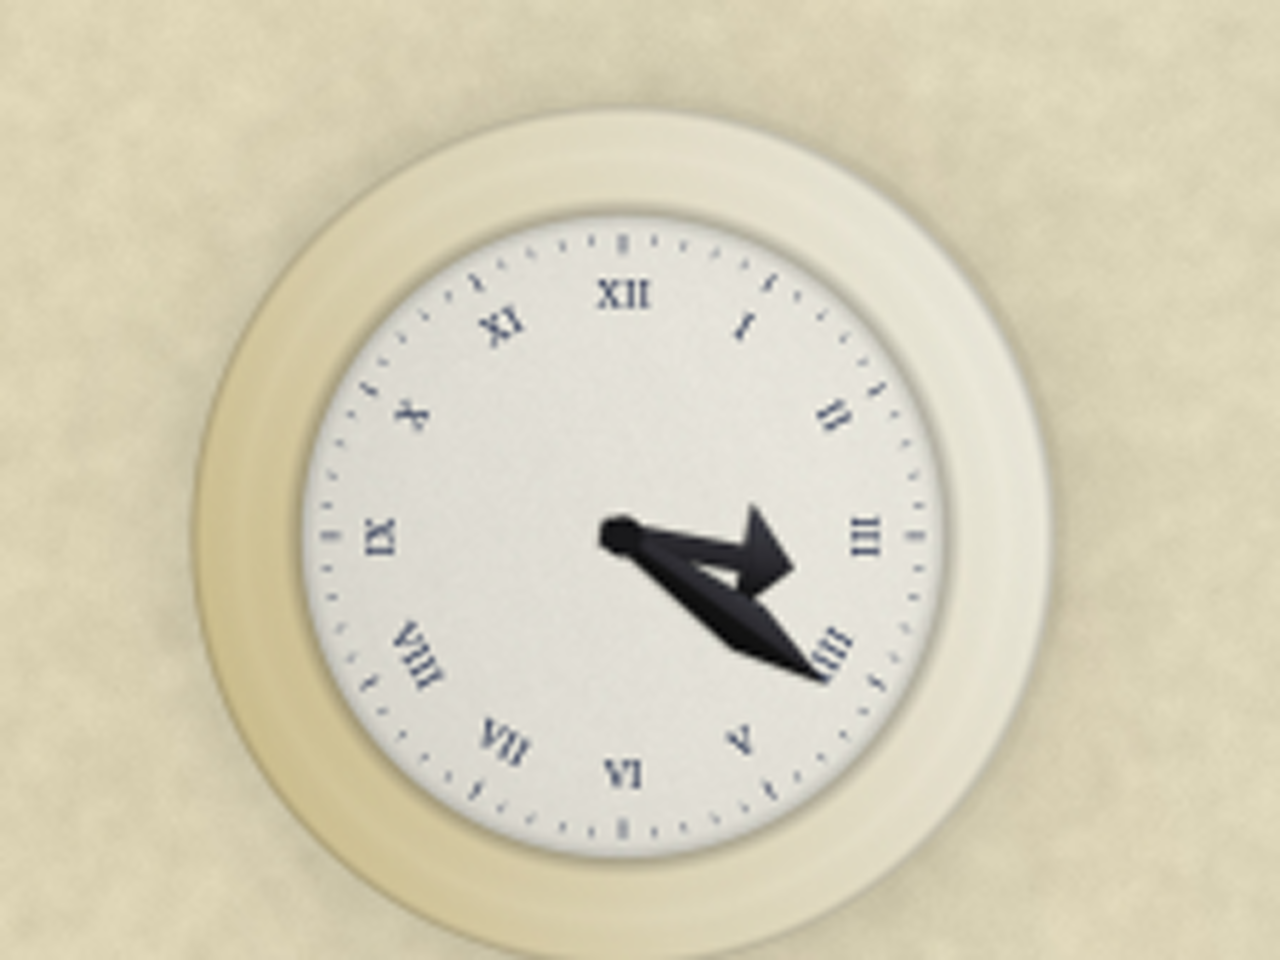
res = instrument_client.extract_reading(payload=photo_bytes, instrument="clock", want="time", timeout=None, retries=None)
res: 3:21
